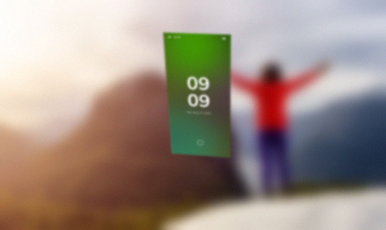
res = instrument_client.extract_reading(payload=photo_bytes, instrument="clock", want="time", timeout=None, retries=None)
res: 9:09
